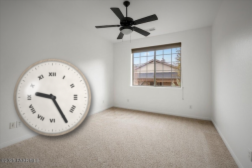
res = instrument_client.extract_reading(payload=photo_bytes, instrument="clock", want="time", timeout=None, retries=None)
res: 9:25
